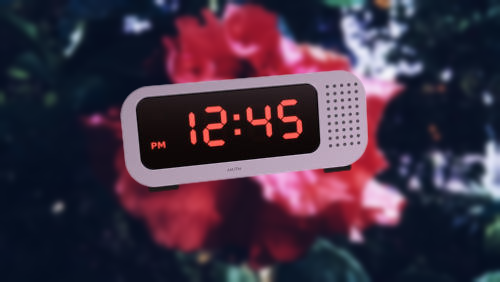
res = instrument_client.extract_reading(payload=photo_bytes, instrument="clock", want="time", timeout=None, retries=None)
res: 12:45
